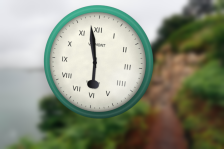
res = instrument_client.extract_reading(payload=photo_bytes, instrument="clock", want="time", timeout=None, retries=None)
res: 5:58
